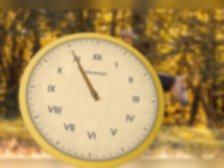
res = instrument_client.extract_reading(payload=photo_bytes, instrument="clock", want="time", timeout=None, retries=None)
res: 10:55
